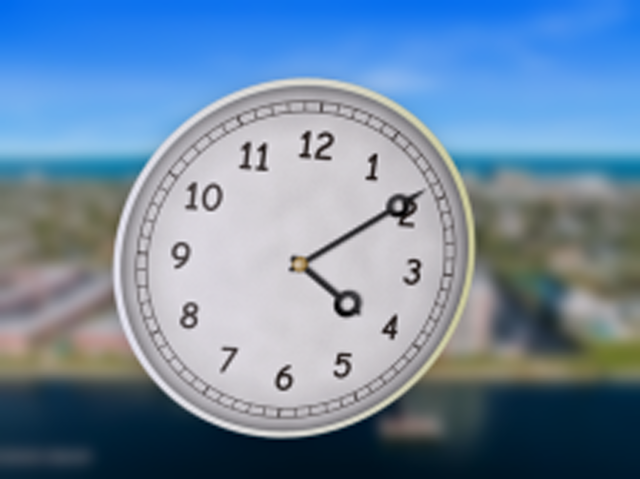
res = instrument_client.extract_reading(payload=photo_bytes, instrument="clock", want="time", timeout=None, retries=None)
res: 4:09
